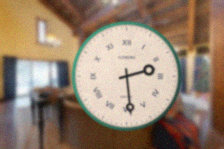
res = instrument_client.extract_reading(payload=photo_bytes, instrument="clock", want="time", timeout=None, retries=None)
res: 2:29
